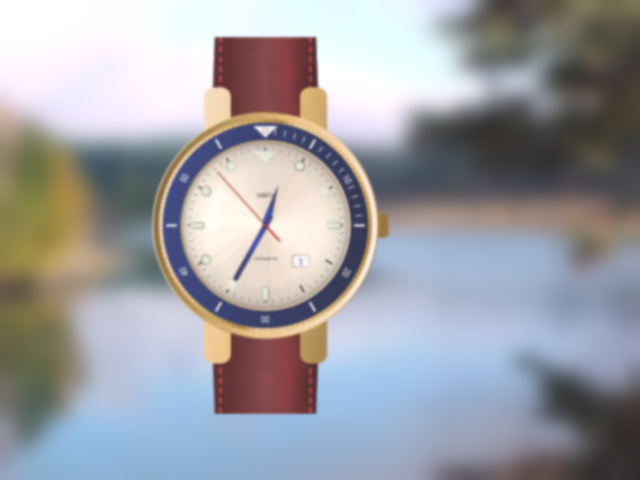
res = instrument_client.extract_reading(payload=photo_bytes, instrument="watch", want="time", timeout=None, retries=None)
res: 12:34:53
